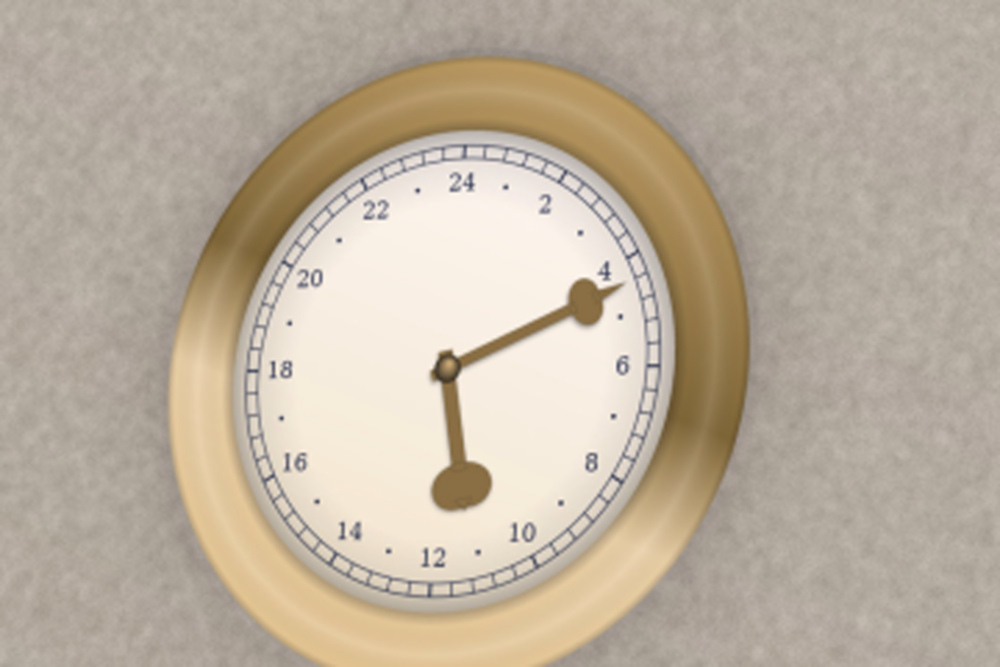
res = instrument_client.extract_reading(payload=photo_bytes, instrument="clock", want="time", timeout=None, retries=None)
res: 11:11
